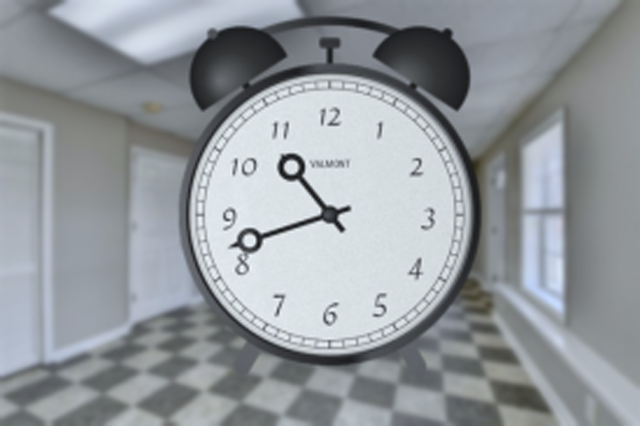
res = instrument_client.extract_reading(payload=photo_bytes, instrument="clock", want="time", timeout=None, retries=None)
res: 10:42
